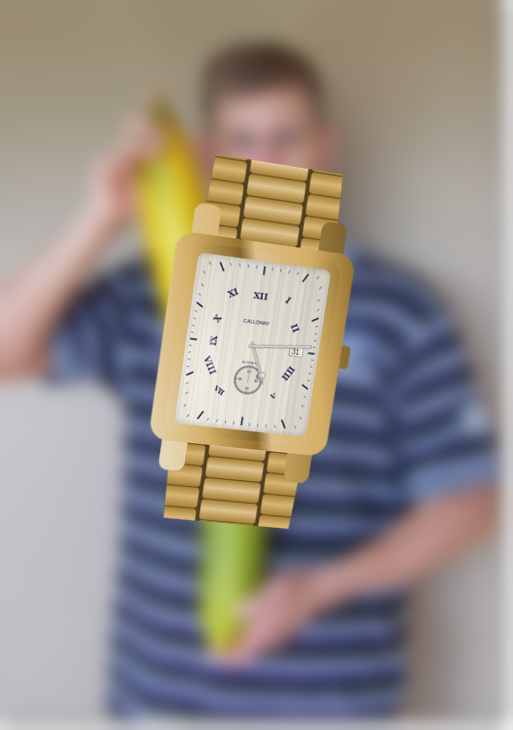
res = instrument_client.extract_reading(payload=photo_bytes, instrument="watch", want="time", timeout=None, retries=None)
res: 5:14
